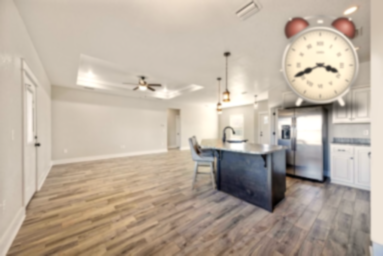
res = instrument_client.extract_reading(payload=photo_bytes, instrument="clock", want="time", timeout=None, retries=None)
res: 3:41
